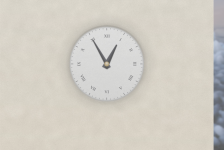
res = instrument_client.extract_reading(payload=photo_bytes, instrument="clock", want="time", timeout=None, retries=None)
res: 12:55
